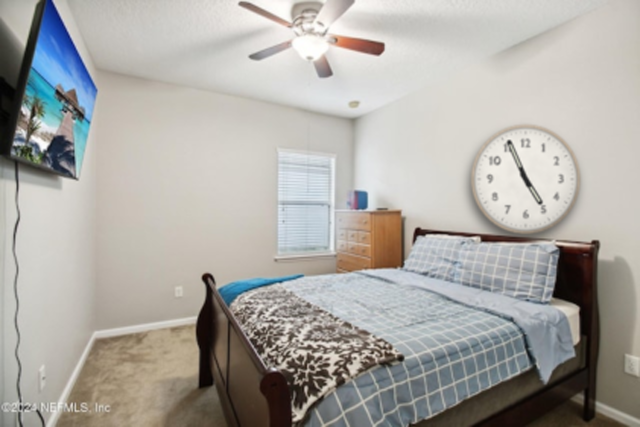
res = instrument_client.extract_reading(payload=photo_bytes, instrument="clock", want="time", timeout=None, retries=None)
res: 4:56
